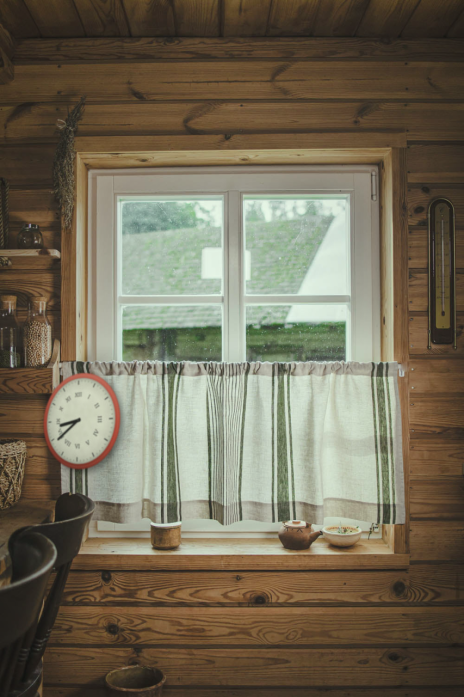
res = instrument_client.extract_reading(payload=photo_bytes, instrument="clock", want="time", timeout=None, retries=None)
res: 8:39
